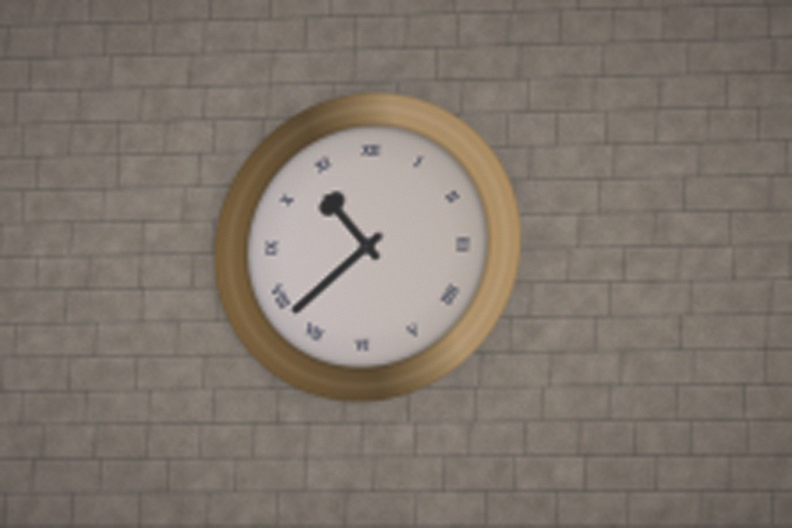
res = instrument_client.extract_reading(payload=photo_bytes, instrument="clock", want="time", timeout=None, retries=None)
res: 10:38
